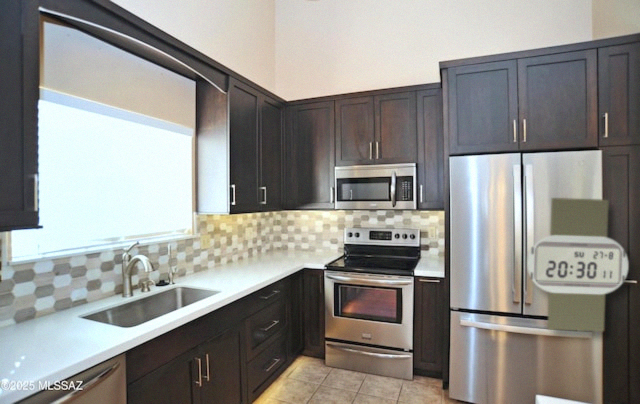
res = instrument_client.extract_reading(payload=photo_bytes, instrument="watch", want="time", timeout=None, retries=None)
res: 20:30
